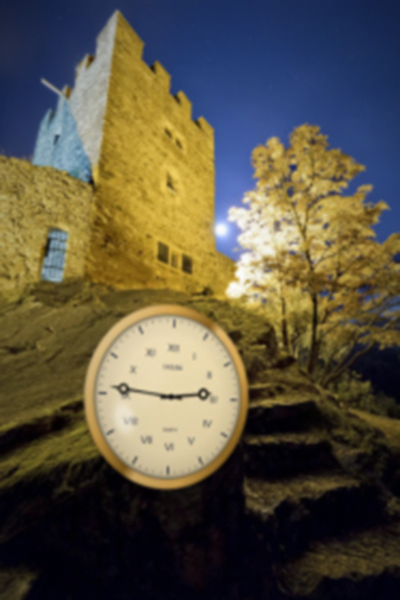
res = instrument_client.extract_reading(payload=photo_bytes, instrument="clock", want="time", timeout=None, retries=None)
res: 2:46
